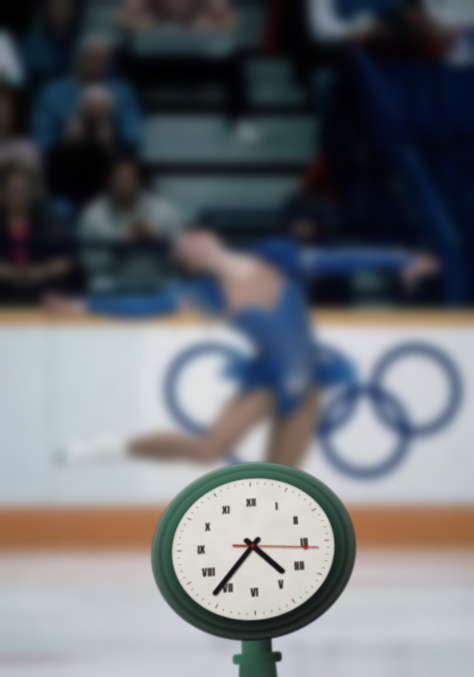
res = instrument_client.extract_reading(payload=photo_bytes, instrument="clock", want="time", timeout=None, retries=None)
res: 4:36:16
